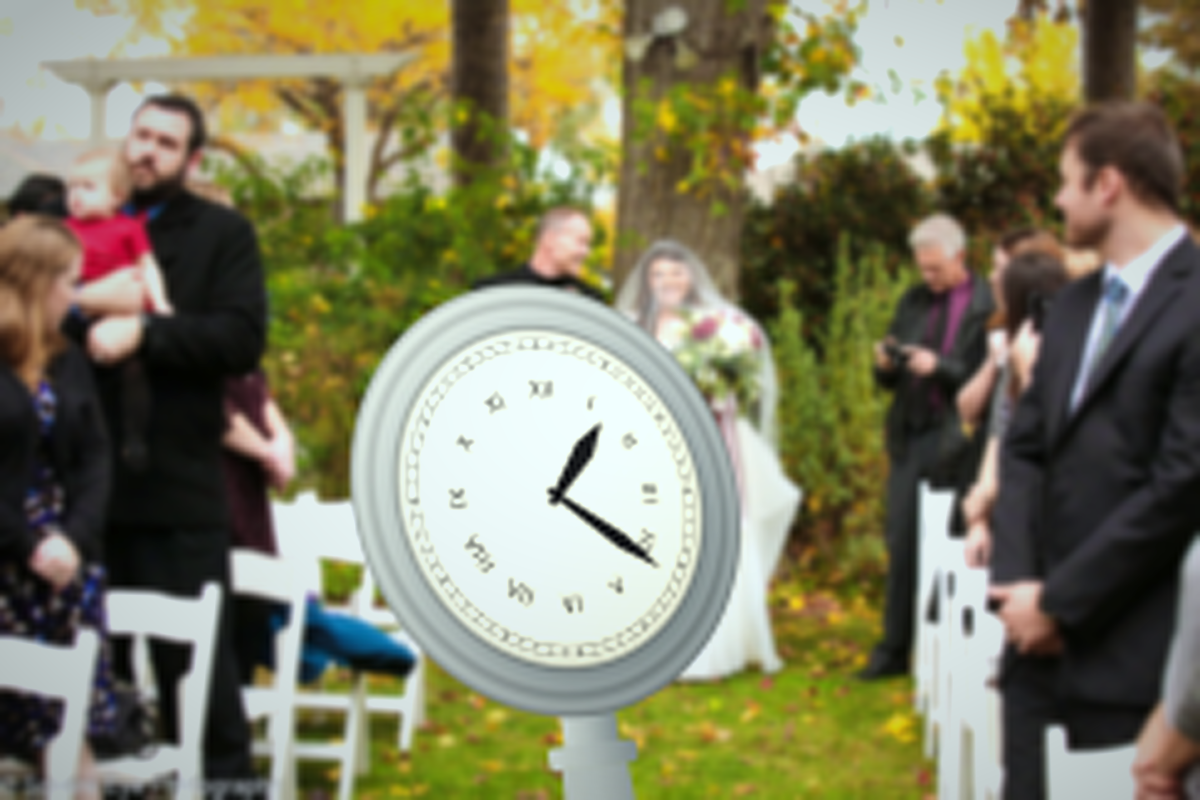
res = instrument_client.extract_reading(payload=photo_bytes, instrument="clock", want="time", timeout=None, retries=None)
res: 1:21
